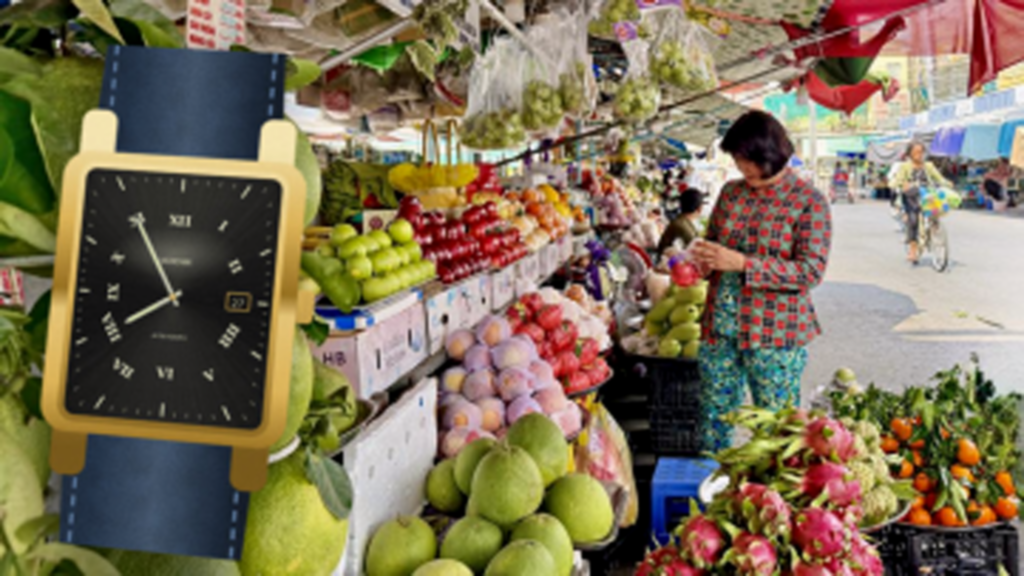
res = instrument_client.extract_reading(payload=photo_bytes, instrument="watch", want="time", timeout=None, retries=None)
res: 7:55
